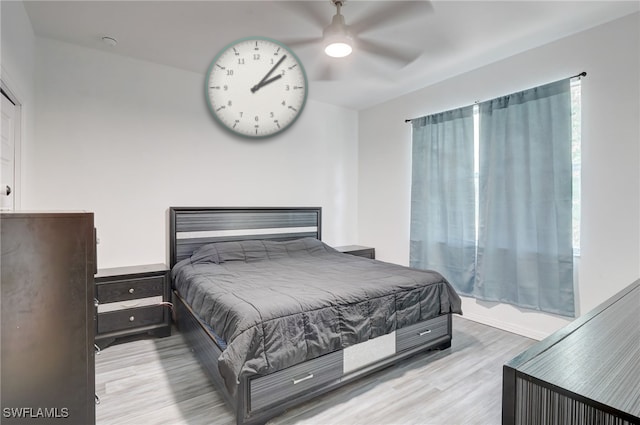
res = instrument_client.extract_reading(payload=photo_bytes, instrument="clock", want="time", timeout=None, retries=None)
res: 2:07
